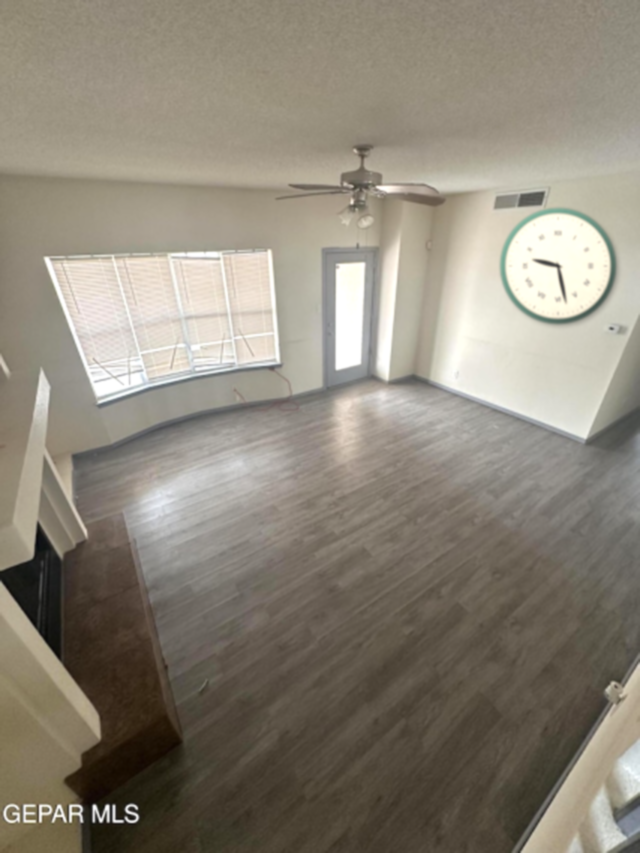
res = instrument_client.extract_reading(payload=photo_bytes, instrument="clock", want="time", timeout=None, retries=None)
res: 9:28
